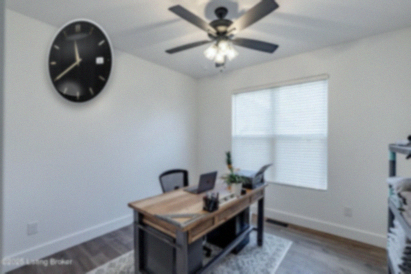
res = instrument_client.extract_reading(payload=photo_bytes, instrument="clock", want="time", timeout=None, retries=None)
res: 11:40
